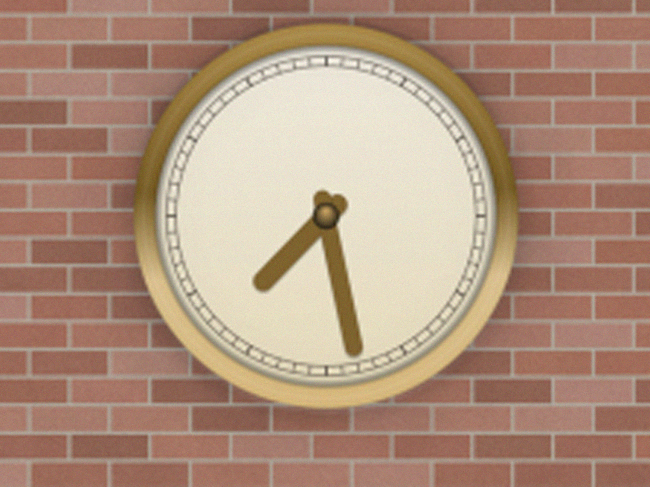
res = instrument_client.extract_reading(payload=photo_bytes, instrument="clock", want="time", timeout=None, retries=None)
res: 7:28
